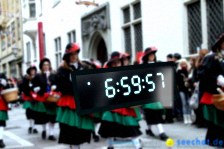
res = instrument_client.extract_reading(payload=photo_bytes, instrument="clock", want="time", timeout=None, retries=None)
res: 6:59:57
